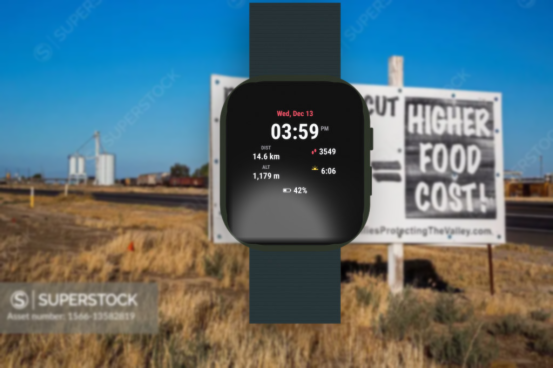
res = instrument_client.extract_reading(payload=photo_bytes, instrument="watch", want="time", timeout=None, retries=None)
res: 3:59
